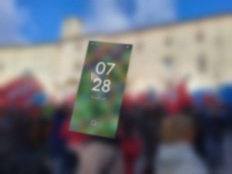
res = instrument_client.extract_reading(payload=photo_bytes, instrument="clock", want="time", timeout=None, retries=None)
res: 7:28
